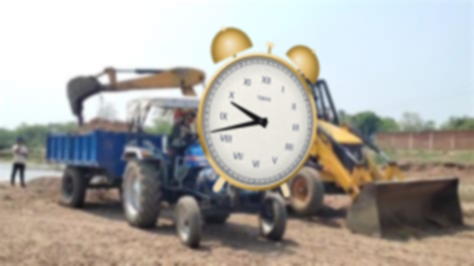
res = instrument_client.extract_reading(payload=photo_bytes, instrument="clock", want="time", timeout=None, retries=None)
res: 9:42
